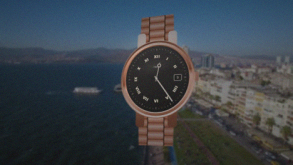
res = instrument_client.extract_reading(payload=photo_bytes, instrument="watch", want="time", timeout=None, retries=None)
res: 12:24
